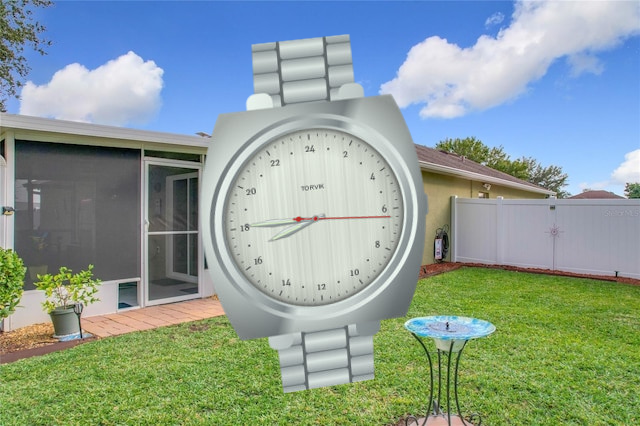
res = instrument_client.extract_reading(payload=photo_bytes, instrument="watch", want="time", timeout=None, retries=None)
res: 16:45:16
